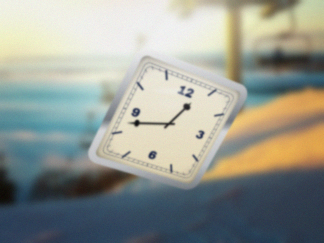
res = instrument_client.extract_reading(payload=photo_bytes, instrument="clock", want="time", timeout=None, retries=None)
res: 12:42
